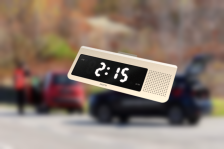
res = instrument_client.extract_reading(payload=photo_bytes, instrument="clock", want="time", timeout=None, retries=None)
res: 2:15
